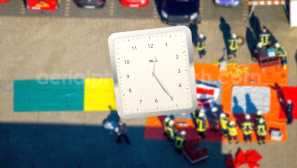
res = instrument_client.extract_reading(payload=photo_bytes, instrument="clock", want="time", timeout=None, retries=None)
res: 12:25
